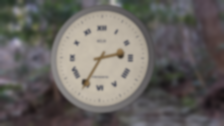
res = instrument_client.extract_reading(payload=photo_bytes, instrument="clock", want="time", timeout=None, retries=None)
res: 2:35
